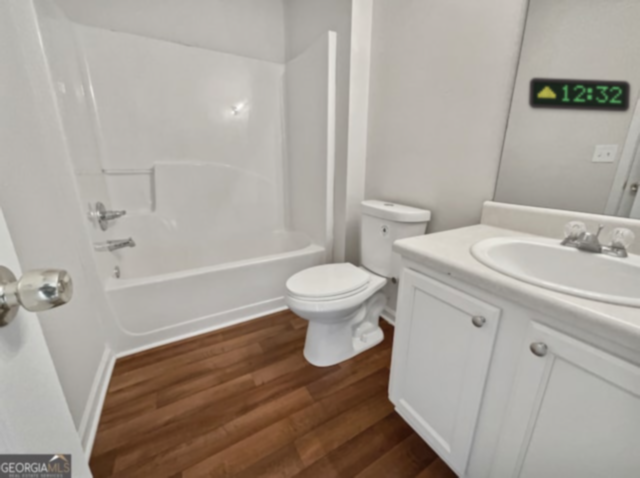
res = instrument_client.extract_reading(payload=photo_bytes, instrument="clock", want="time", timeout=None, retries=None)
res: 12:32
